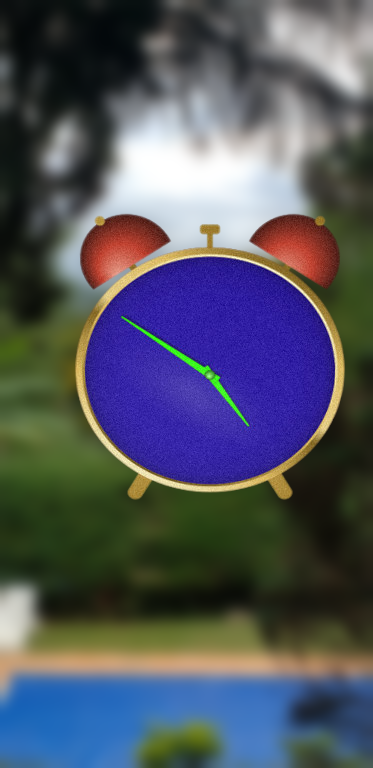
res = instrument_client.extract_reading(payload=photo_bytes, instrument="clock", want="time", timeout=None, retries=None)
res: 4:51
